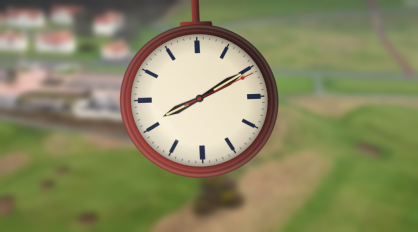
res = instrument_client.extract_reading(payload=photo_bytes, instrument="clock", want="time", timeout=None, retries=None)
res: 8:10:11
